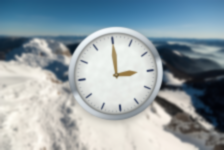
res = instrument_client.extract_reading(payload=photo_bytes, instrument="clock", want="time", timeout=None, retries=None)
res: 3:00
